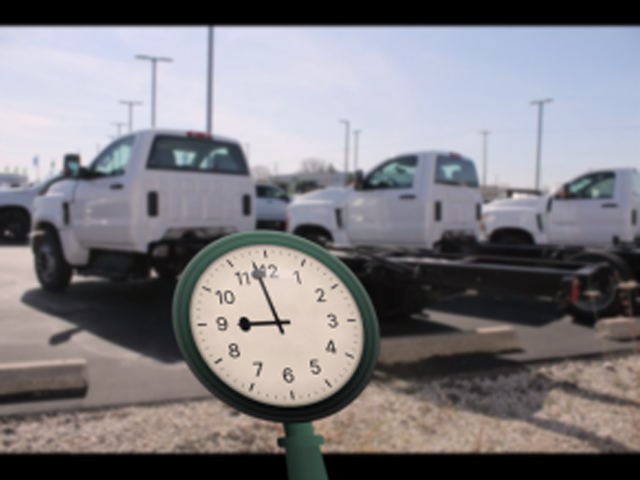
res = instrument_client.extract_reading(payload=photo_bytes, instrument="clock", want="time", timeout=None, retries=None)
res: 8:58
